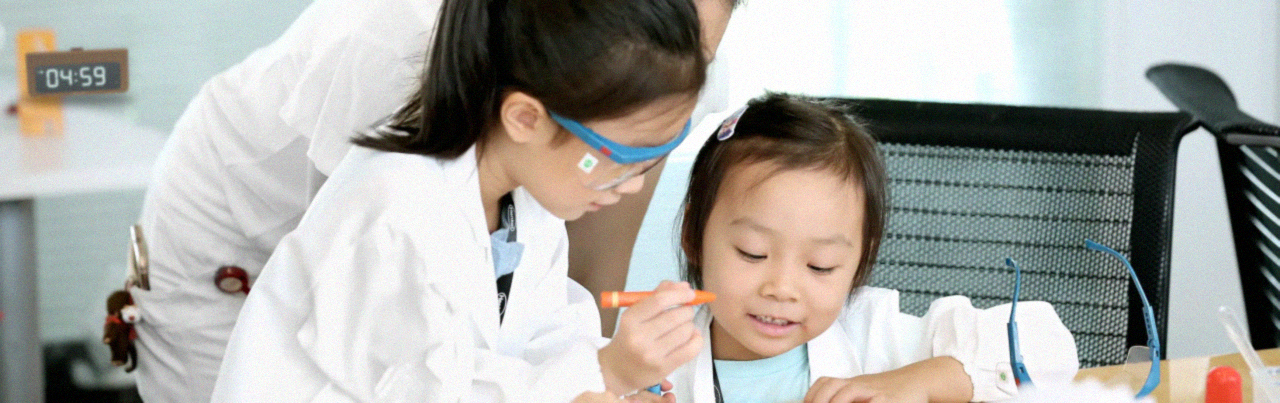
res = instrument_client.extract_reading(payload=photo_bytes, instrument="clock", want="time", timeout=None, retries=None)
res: 4:59
